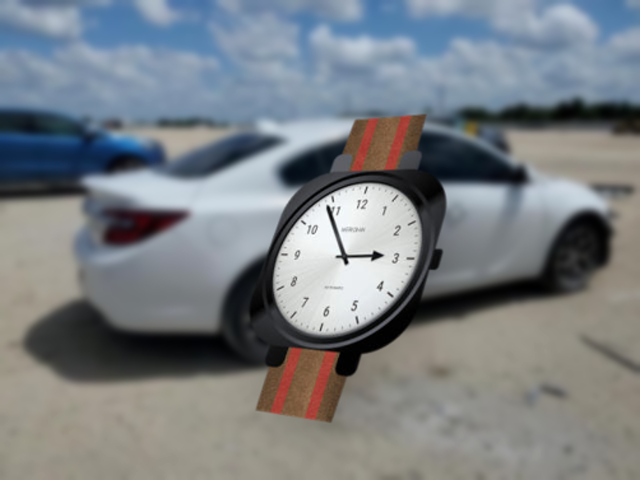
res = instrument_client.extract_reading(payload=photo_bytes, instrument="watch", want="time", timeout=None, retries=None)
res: 2:54
